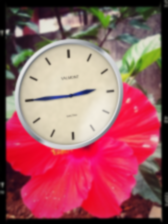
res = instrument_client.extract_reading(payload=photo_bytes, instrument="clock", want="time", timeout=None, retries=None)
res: 2:45
